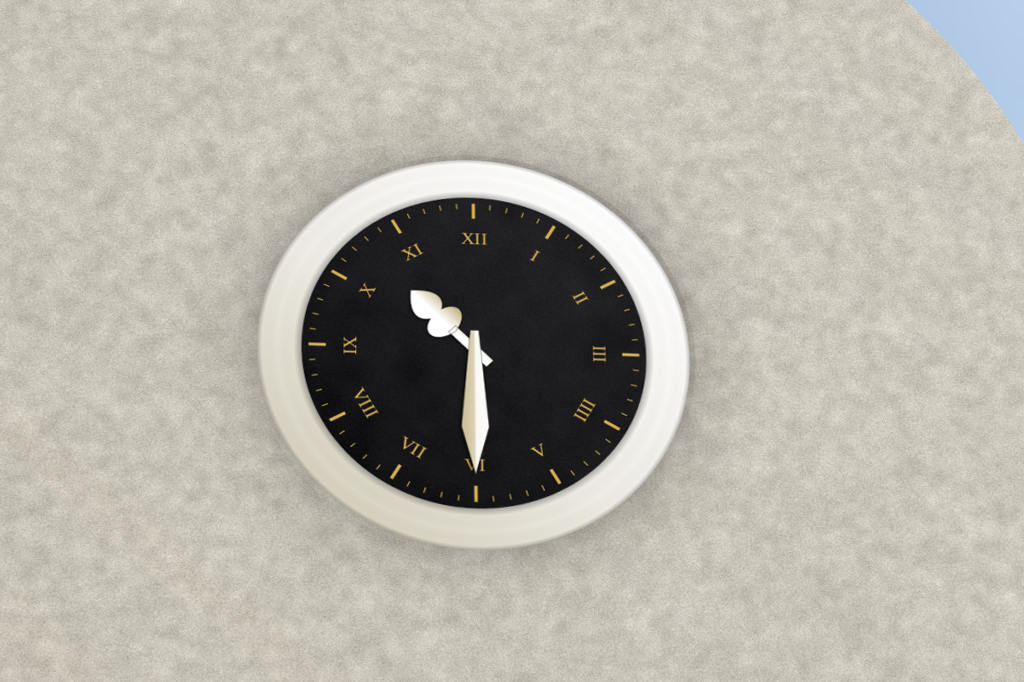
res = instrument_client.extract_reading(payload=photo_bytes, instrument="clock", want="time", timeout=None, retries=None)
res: 10:30
